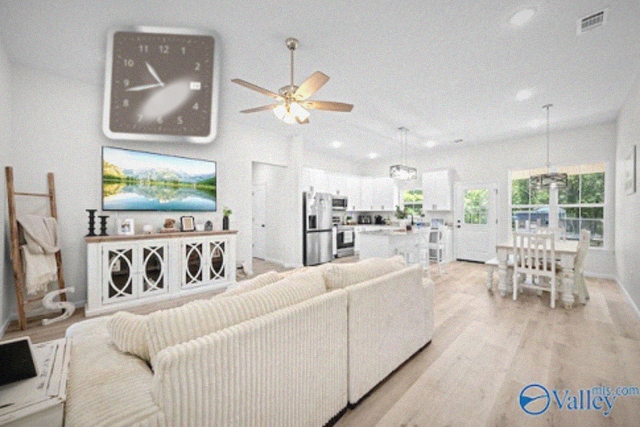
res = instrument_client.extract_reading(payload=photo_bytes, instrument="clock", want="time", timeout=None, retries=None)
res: 10:43
